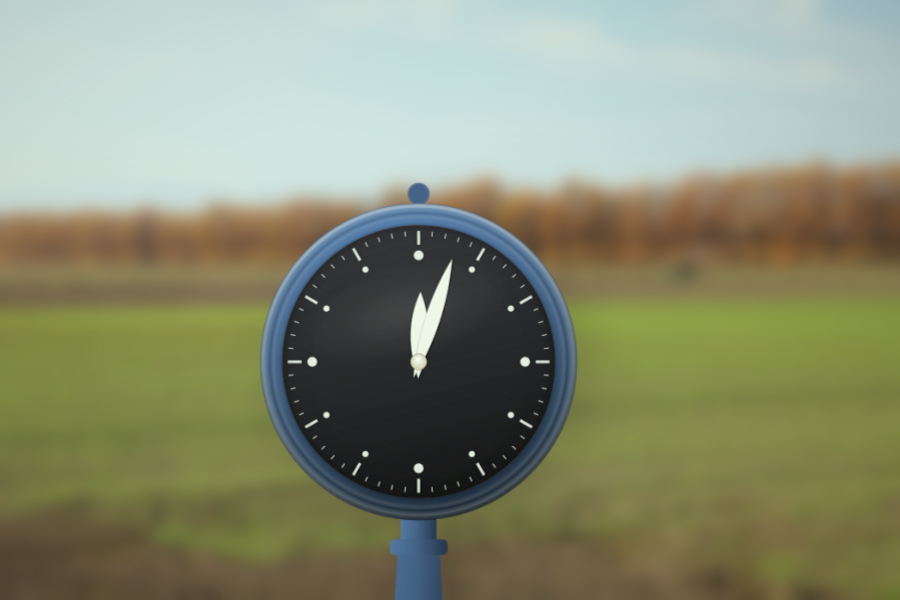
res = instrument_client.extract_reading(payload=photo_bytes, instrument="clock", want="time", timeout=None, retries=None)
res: 12:03
